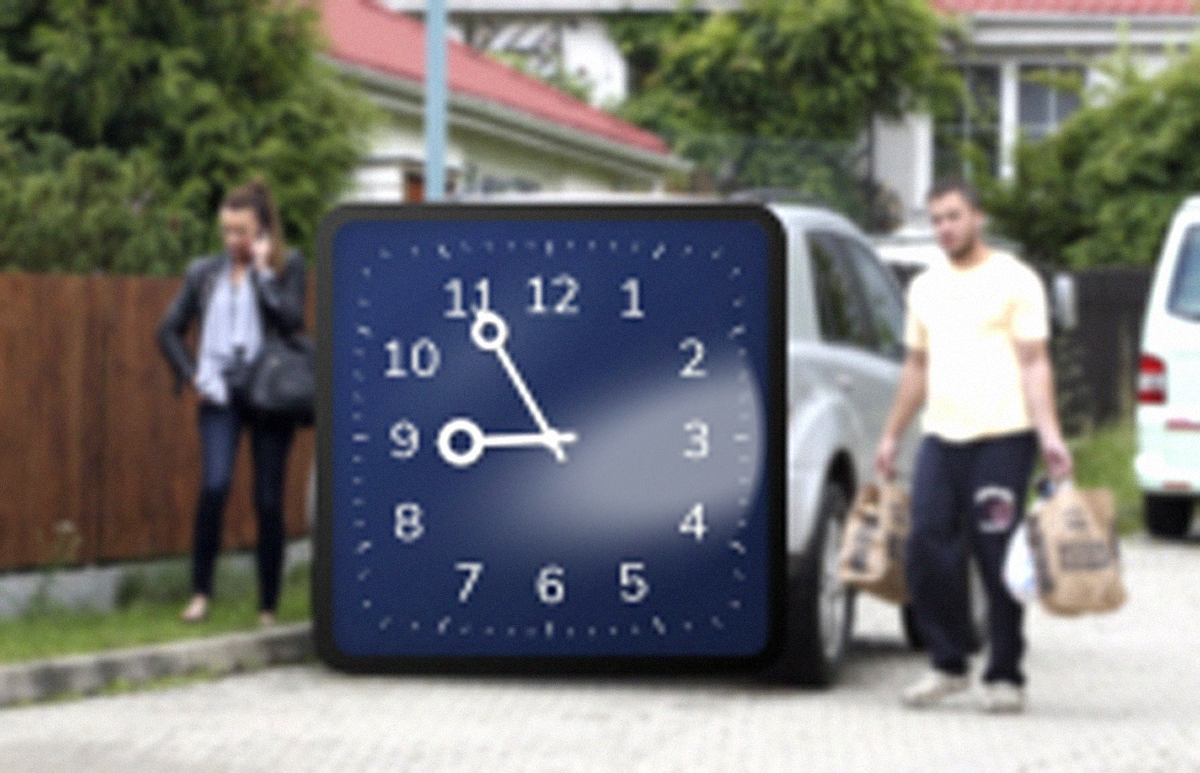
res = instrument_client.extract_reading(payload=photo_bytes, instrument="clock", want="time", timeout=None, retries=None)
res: 8:55
